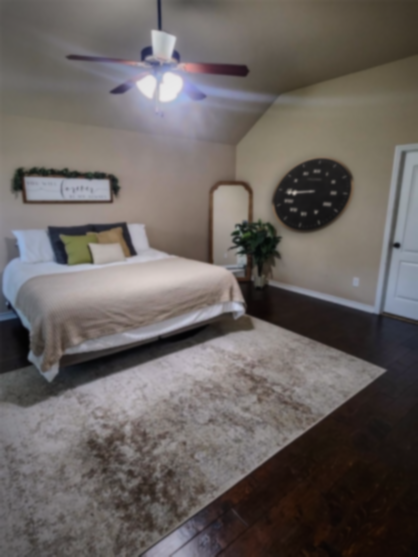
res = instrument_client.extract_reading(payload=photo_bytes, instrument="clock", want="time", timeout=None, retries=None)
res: 8:44
